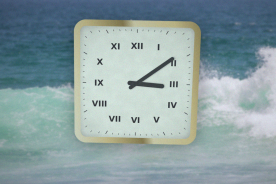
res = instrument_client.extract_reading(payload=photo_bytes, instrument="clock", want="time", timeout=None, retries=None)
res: 3:09
